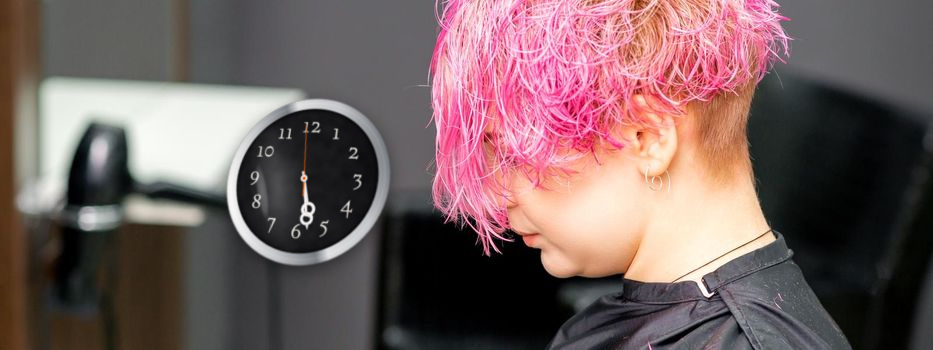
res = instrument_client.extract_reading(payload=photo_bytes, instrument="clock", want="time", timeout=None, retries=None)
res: 5:27:59
